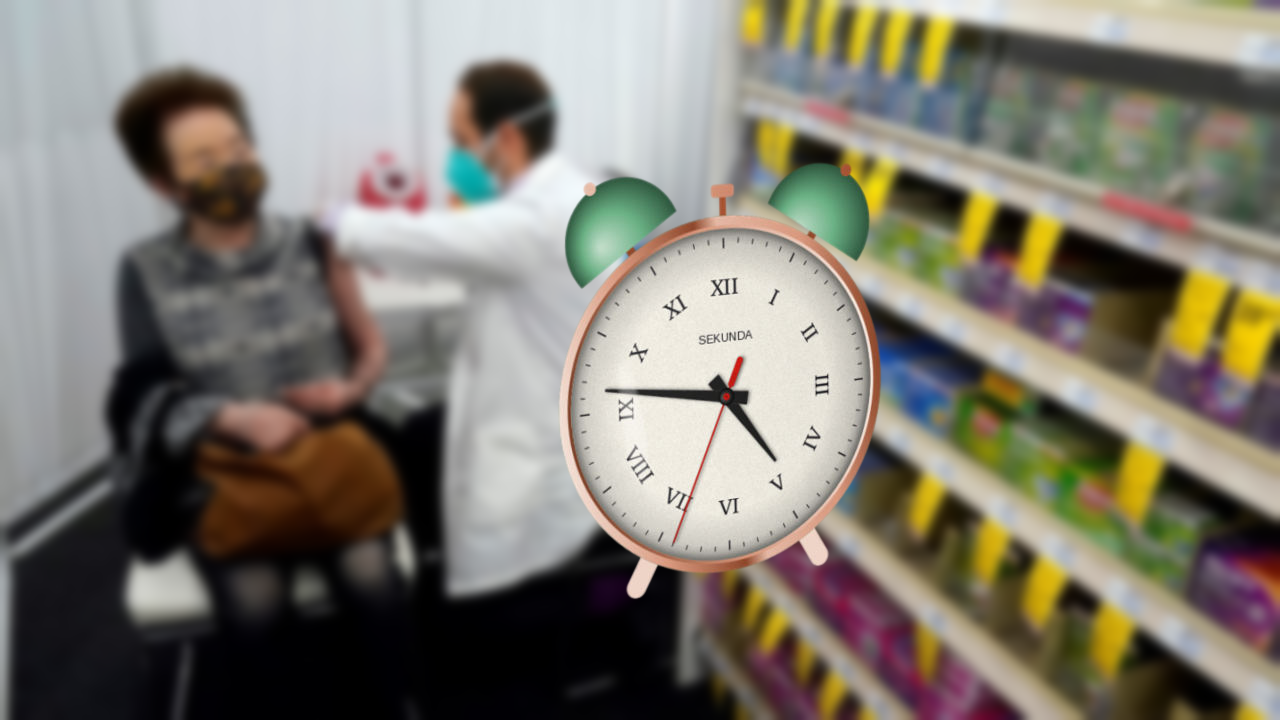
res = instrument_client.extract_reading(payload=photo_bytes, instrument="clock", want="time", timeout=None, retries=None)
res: 4:46:34
